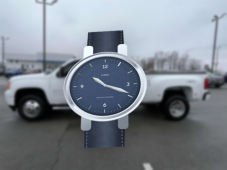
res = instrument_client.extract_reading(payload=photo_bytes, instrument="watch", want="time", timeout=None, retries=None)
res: 10:19
